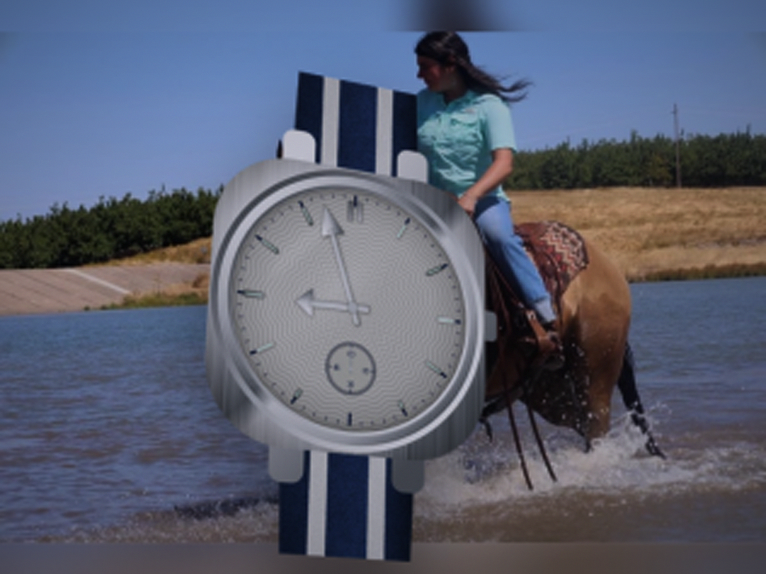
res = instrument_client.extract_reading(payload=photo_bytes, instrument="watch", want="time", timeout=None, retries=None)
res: 8:57
